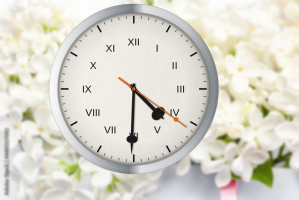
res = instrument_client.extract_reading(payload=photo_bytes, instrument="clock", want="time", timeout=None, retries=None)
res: 4:30:21
